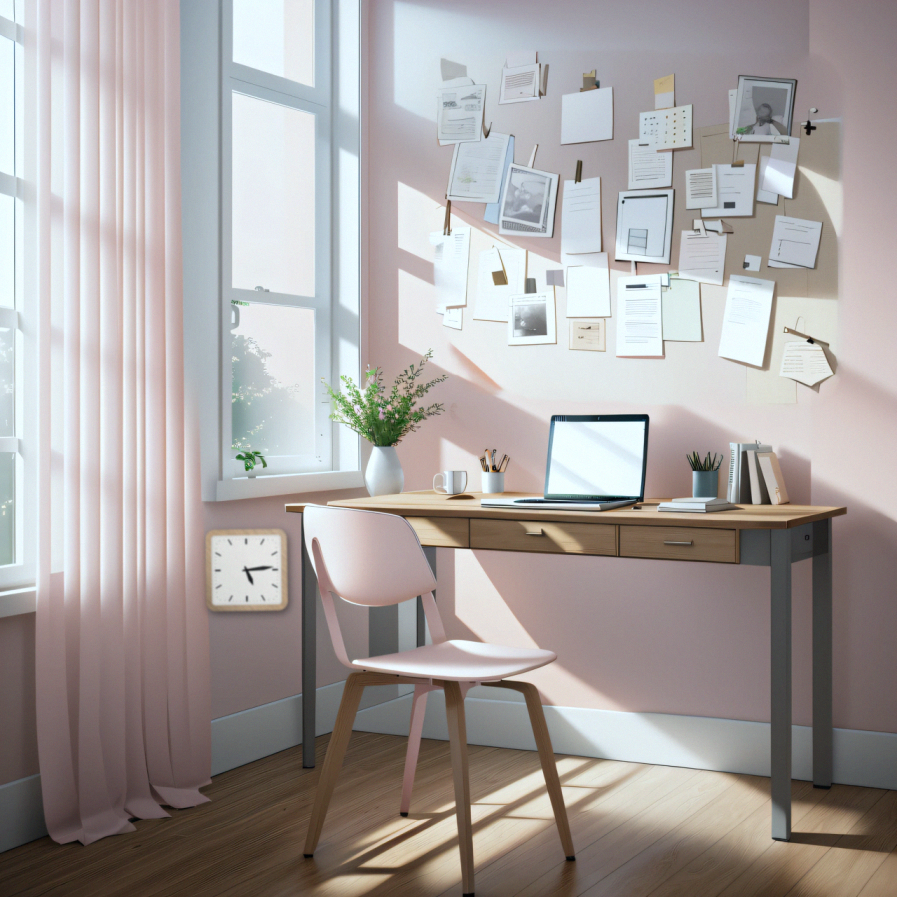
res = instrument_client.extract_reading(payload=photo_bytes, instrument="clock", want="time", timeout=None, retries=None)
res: 5:14
